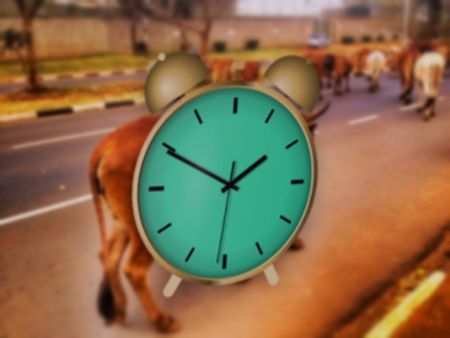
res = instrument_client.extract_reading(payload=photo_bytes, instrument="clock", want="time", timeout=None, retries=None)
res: 1:49:31
